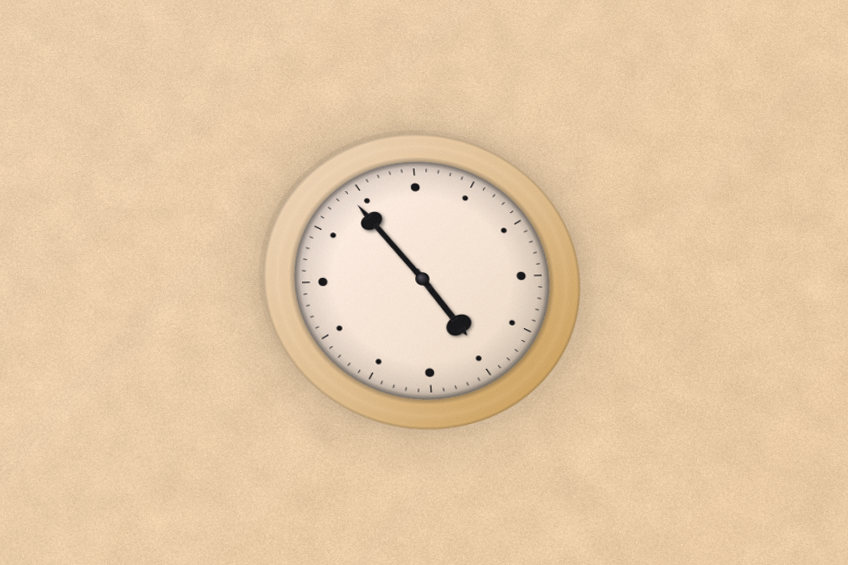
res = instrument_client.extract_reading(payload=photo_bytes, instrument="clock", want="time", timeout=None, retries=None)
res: 4:54
